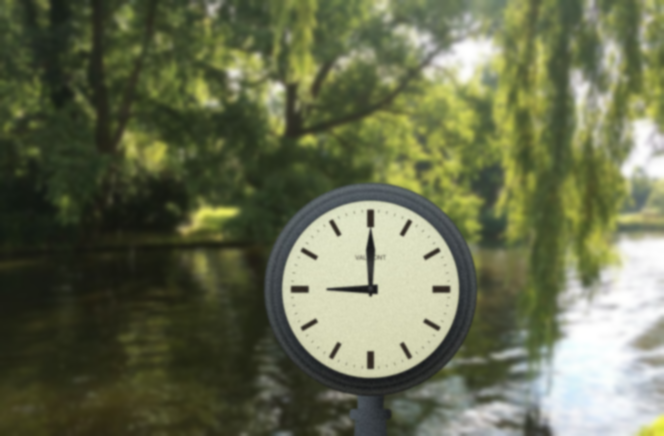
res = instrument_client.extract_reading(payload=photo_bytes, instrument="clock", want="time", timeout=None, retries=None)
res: 9:00
